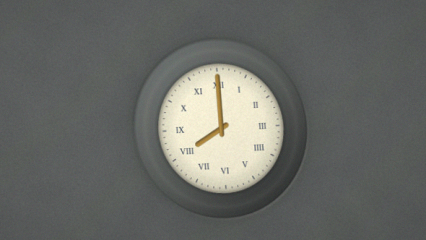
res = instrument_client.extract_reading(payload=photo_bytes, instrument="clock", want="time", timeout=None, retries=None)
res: 8:00
